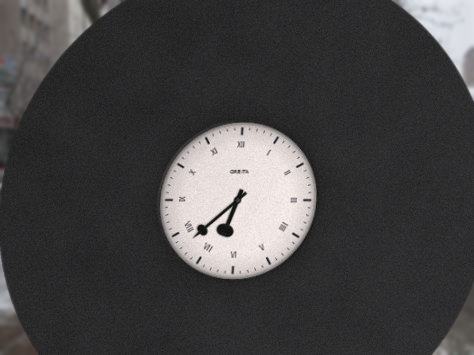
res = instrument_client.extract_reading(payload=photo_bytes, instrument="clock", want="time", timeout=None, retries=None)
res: 6:38
